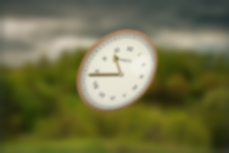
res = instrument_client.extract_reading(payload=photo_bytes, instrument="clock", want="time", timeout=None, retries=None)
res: 10:44
